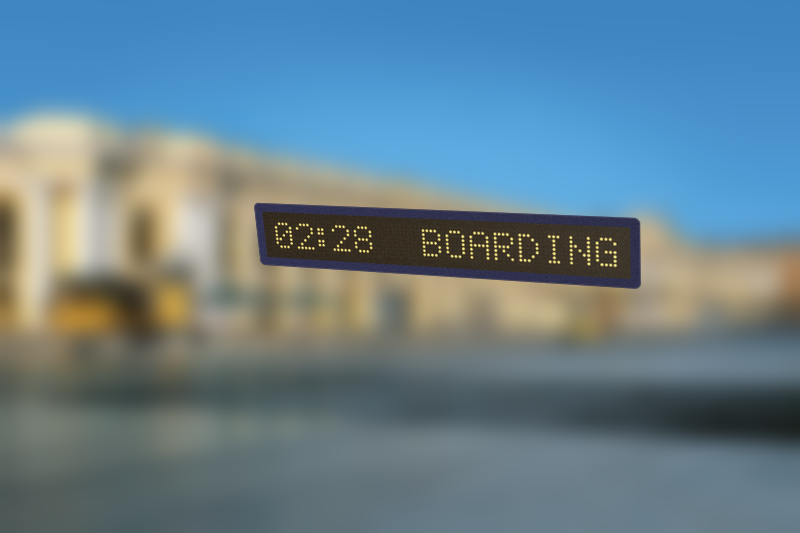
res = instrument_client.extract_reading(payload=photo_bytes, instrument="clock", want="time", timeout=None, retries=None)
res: 2:28
